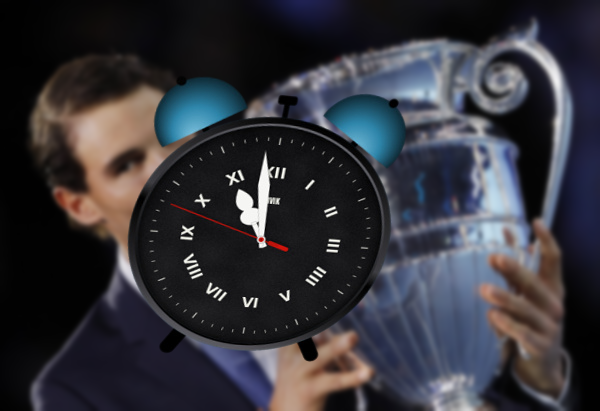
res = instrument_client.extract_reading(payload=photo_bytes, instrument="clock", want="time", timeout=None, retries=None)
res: 10:58:48
